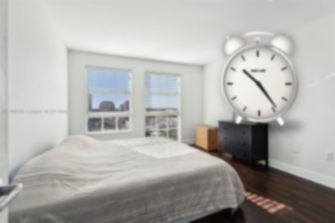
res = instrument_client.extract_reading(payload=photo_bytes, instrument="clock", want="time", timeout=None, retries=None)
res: 10:24
